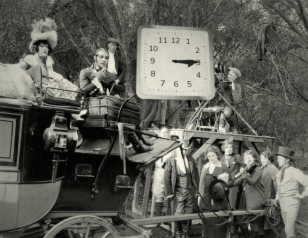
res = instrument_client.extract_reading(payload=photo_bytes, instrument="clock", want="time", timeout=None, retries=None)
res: 3:15
